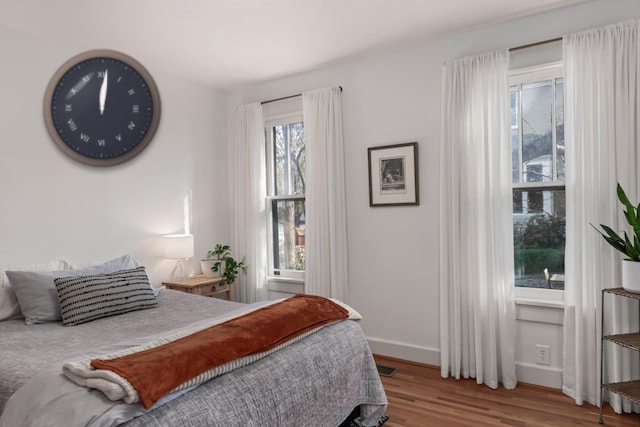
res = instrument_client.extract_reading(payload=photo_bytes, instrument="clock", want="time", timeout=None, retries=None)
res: 12:01
